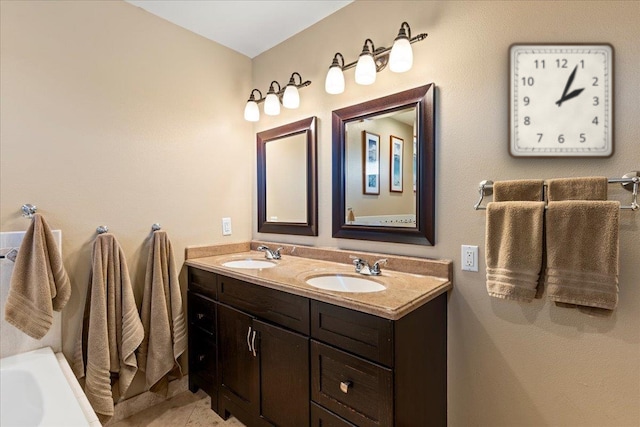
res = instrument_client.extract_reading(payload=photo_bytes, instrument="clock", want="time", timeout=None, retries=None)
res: 2:04
